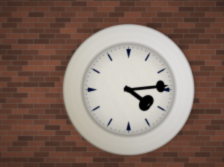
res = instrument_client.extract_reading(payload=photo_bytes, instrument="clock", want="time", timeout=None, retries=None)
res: 4:14
